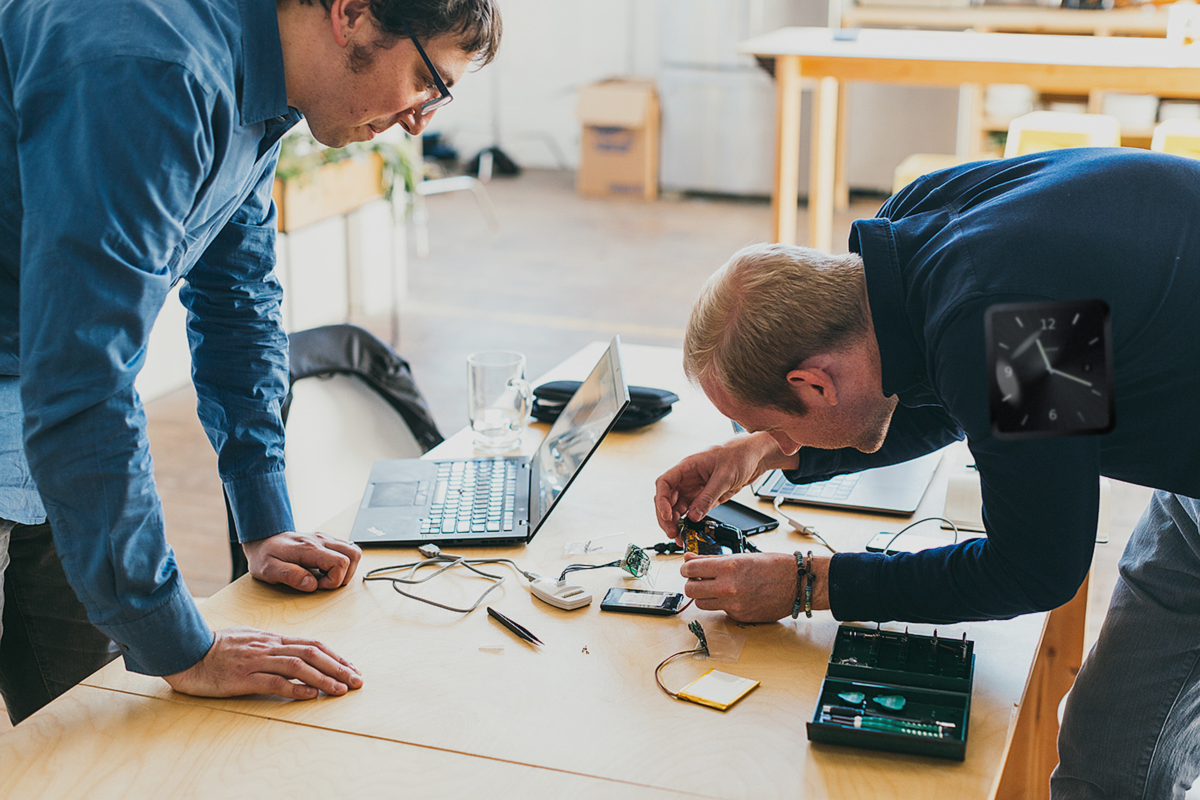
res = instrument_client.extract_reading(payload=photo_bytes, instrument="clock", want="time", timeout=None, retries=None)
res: 11:19
